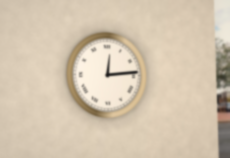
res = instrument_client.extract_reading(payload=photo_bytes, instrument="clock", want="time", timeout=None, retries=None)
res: 12:14
